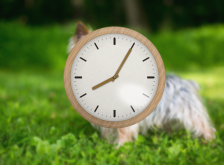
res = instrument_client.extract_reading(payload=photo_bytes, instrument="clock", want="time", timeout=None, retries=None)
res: 8:05
